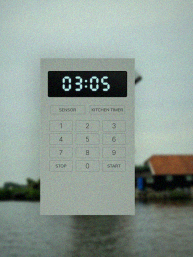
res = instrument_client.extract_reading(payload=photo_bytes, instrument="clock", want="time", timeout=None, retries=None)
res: 3:05
